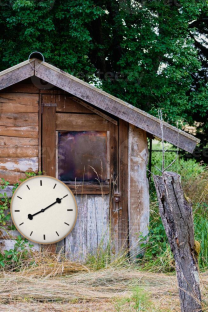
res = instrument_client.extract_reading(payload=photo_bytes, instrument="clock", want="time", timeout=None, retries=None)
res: 8:10
